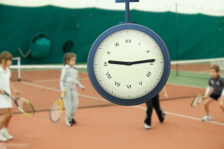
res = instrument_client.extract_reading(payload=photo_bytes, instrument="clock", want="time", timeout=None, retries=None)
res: 9:14
